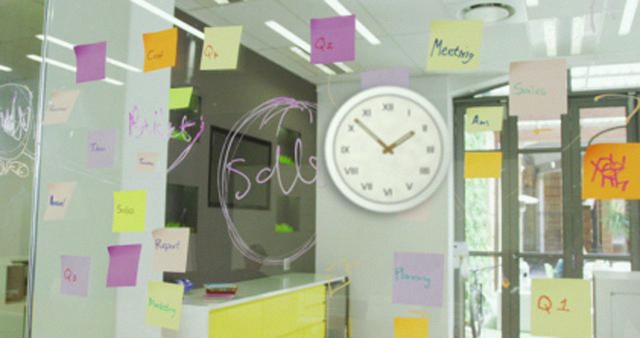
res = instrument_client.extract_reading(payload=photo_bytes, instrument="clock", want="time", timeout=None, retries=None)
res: 1:52
